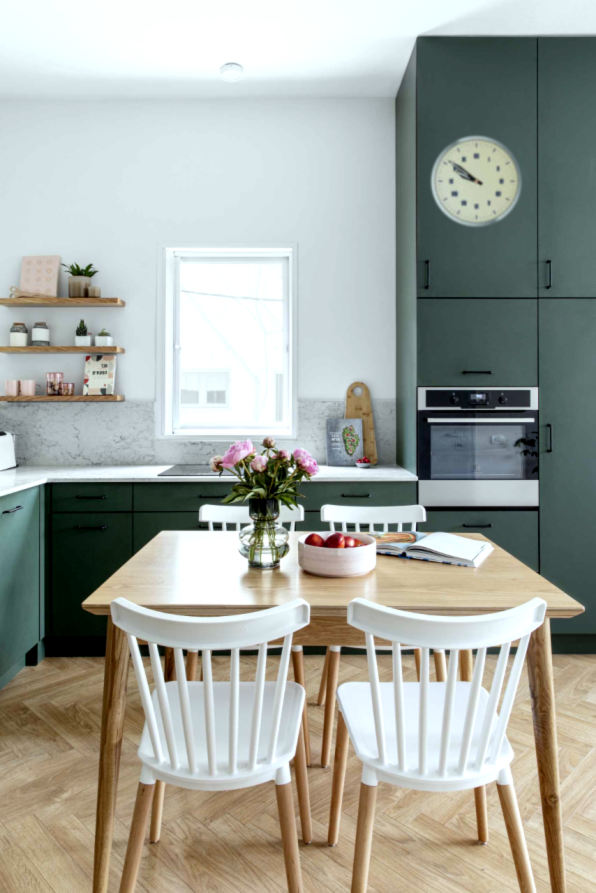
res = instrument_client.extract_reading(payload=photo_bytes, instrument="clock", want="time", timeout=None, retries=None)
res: 9:51
